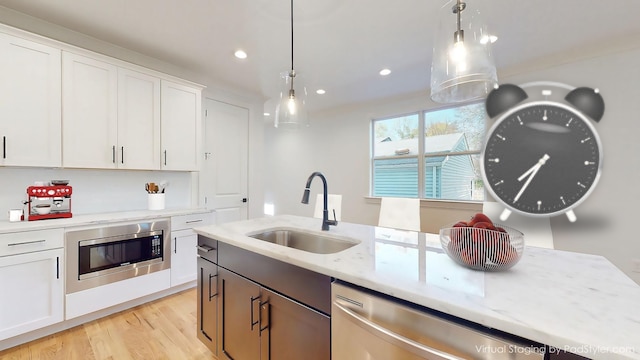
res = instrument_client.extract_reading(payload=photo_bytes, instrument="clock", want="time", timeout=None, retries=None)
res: 7:35
